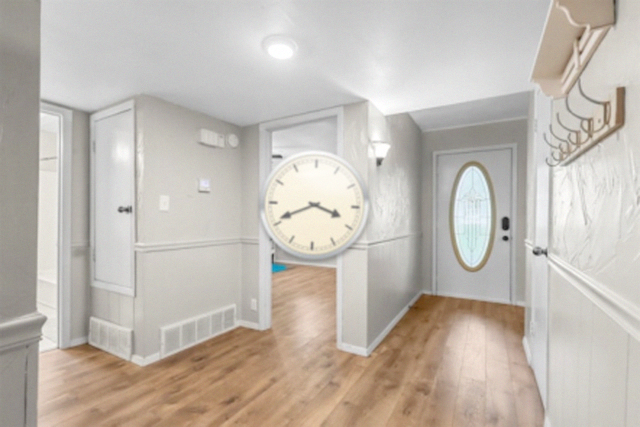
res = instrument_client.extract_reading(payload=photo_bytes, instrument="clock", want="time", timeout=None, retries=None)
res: 3:41
